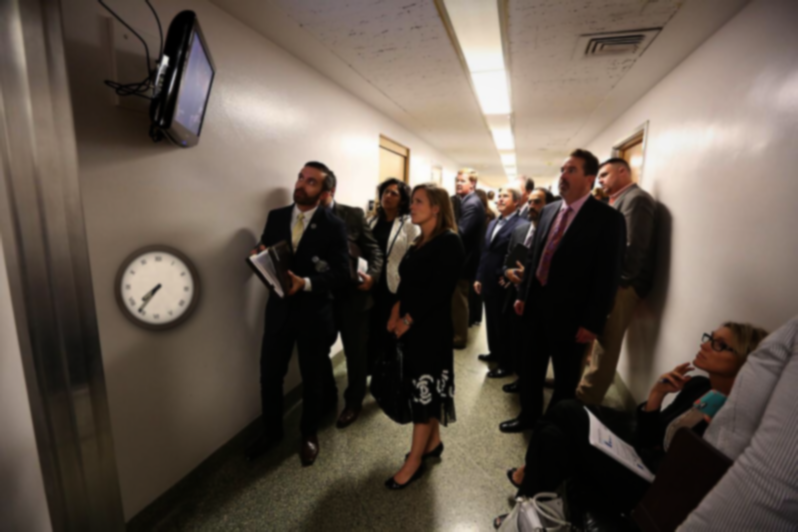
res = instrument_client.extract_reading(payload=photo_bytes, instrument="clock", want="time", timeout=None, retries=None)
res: 7:36
